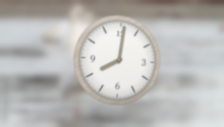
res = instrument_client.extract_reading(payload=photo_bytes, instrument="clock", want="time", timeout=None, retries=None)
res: 8:01
